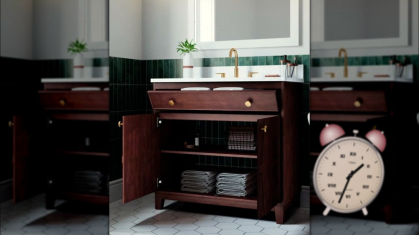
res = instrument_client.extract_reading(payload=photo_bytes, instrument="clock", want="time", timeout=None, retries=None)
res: 1:33
